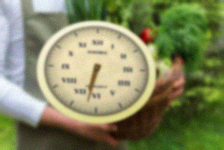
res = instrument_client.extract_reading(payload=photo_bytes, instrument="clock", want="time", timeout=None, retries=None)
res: 6:32
